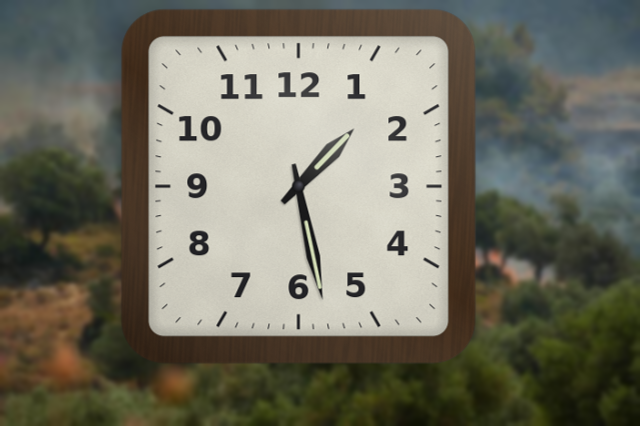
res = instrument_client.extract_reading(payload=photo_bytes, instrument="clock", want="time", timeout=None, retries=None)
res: 1:28
